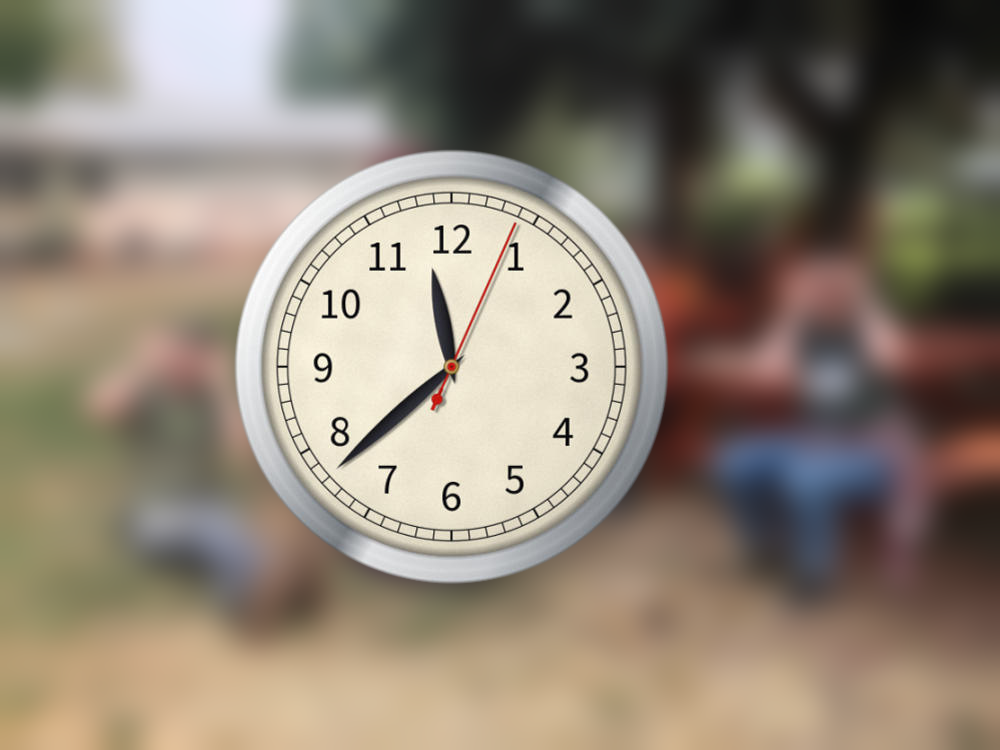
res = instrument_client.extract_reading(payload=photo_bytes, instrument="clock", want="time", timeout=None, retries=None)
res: 11:38:04
